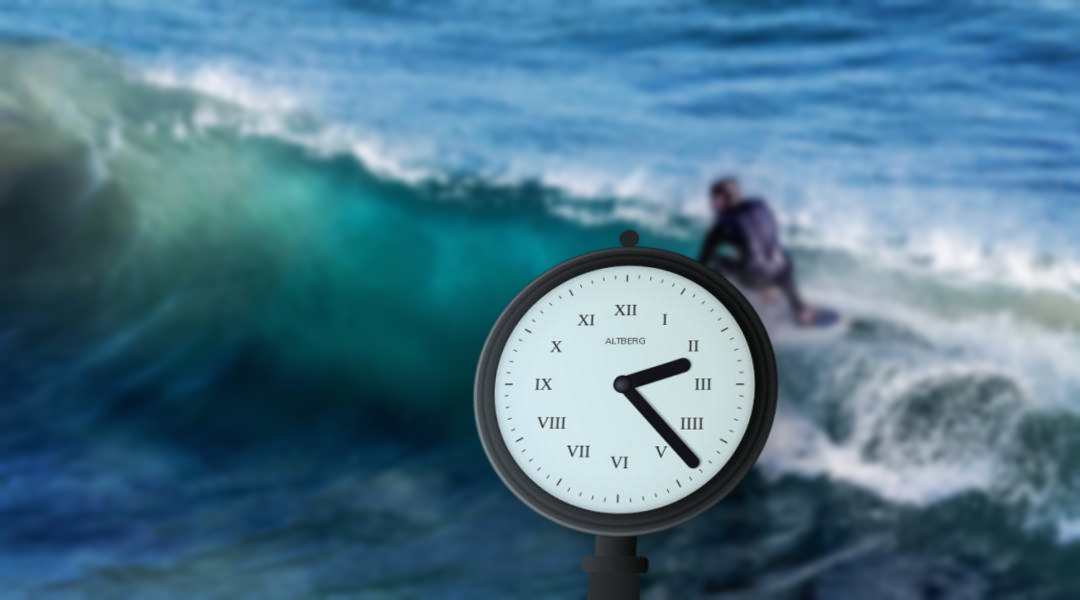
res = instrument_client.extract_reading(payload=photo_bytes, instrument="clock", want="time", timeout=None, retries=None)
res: 2:23
